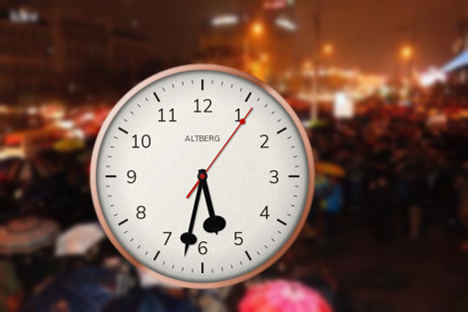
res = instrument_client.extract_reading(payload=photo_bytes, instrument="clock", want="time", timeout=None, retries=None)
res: 5:32:06
